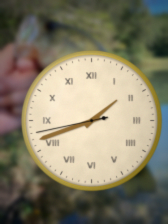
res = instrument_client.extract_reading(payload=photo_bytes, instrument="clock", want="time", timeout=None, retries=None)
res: 1:41:43
